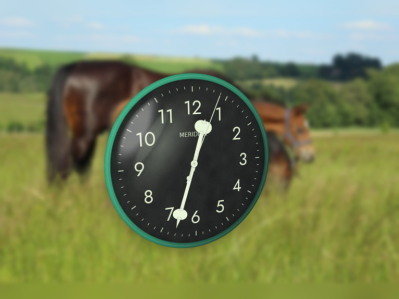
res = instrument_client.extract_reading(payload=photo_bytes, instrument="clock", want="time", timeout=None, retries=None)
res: 12:33:04
